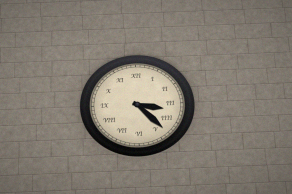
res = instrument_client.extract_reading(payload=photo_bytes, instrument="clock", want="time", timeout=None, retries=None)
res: 3:23
